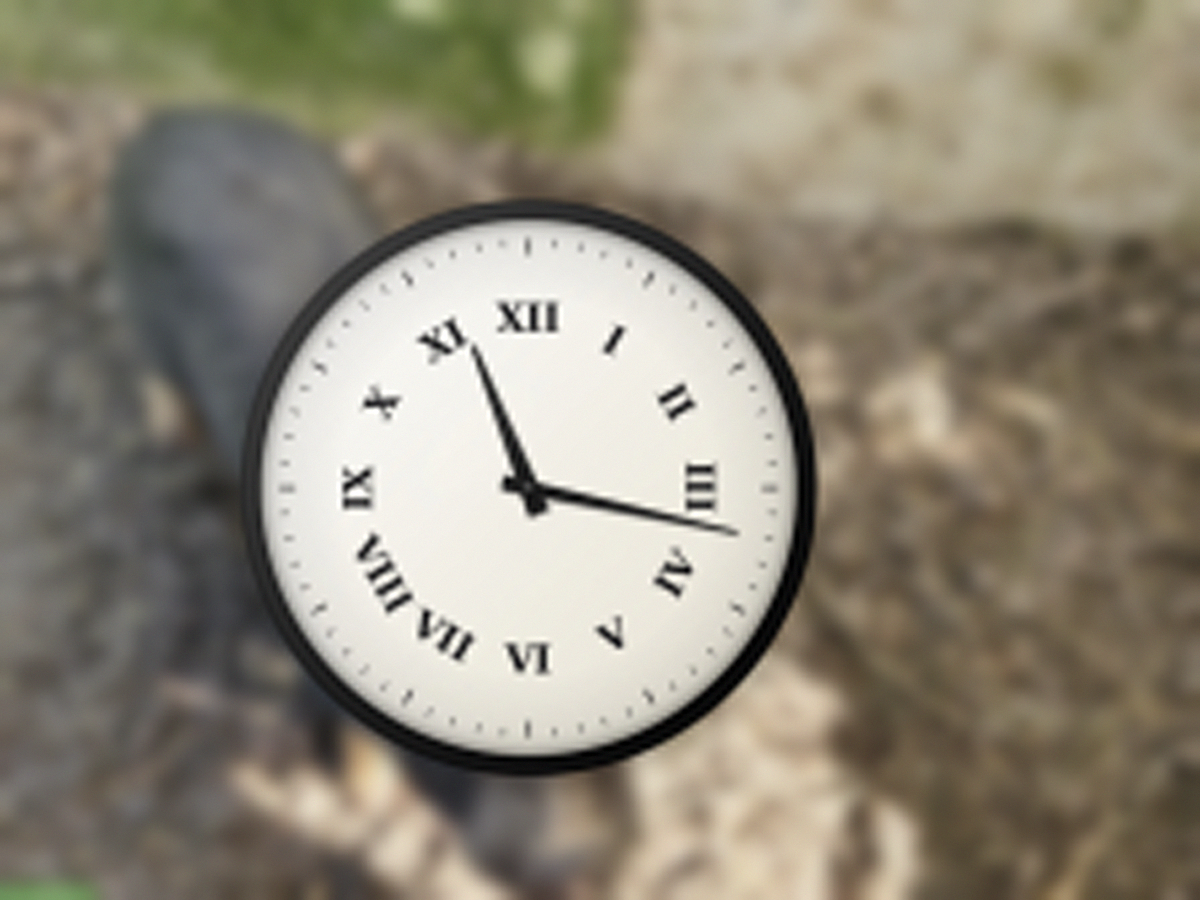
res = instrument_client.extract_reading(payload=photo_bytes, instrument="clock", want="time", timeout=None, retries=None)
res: 11:17
